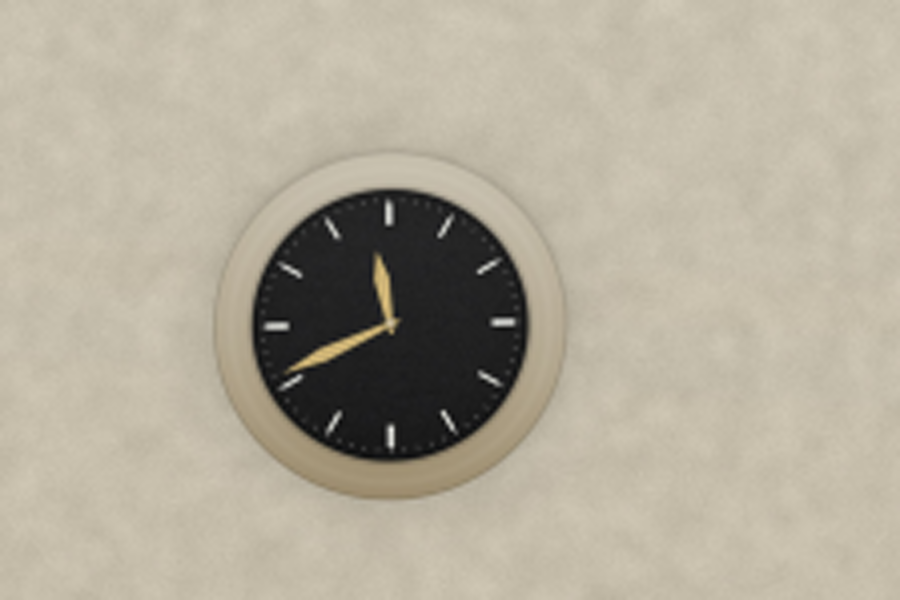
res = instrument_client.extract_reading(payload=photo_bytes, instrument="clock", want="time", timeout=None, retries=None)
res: 11:41
